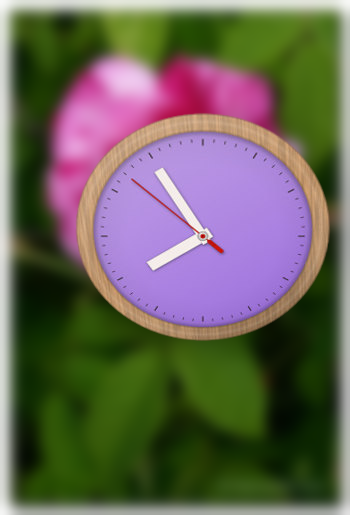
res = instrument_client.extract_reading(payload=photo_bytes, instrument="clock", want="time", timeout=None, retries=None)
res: 7:54:52
